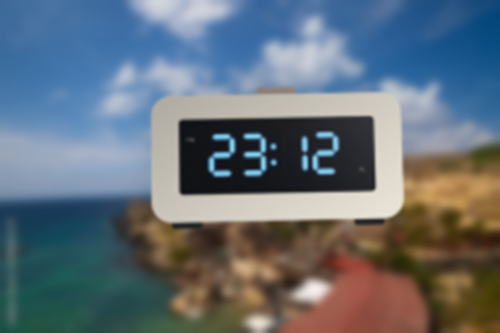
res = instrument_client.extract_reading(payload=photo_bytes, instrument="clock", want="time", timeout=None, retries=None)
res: 23:12
